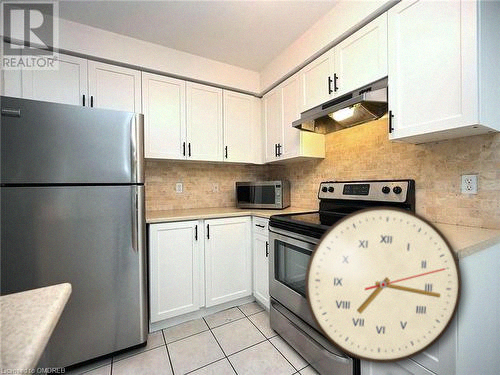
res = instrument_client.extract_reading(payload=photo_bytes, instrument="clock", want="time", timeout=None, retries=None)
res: 7:16:12
